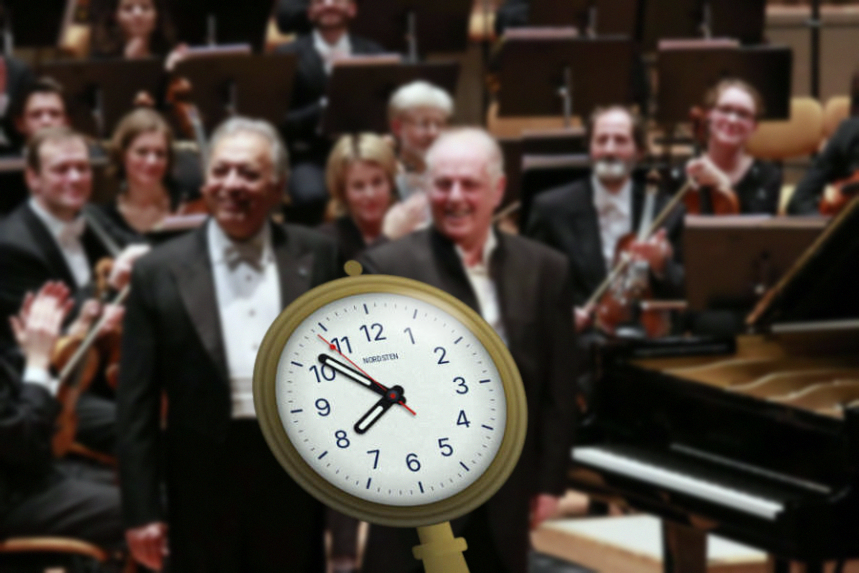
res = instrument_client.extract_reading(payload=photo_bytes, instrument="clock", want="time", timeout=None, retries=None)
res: 7:51:54
